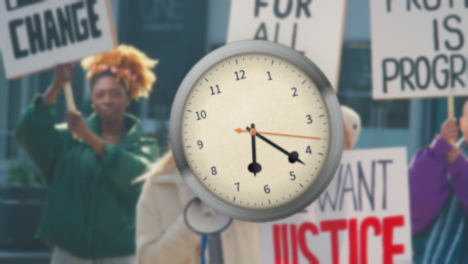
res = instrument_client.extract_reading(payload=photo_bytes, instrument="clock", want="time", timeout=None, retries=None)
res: 6:22:18
